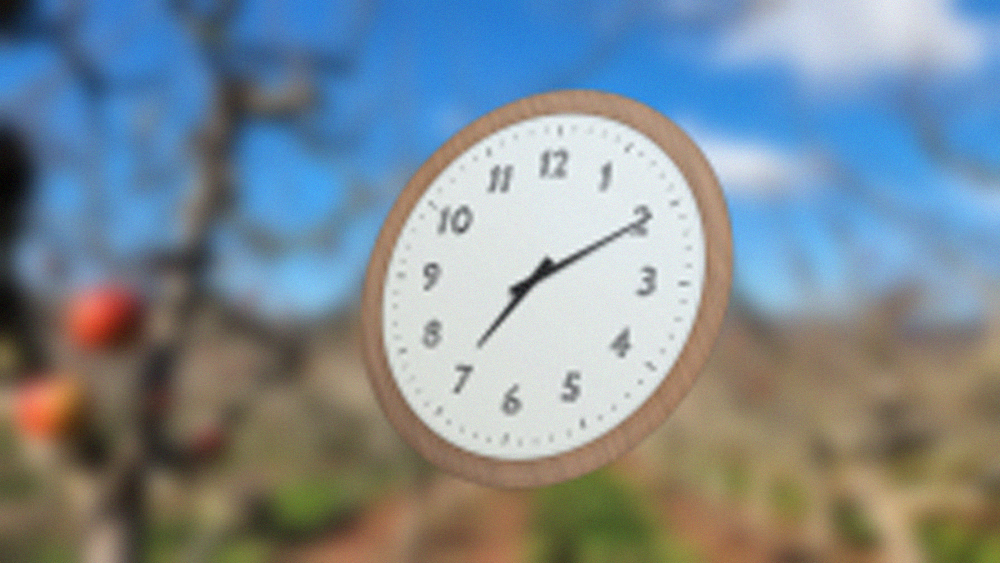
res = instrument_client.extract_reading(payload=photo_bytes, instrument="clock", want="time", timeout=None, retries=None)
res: 7:10
